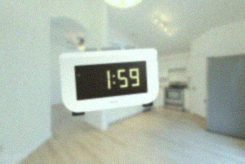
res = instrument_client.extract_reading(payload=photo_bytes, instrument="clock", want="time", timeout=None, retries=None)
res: 1:59
